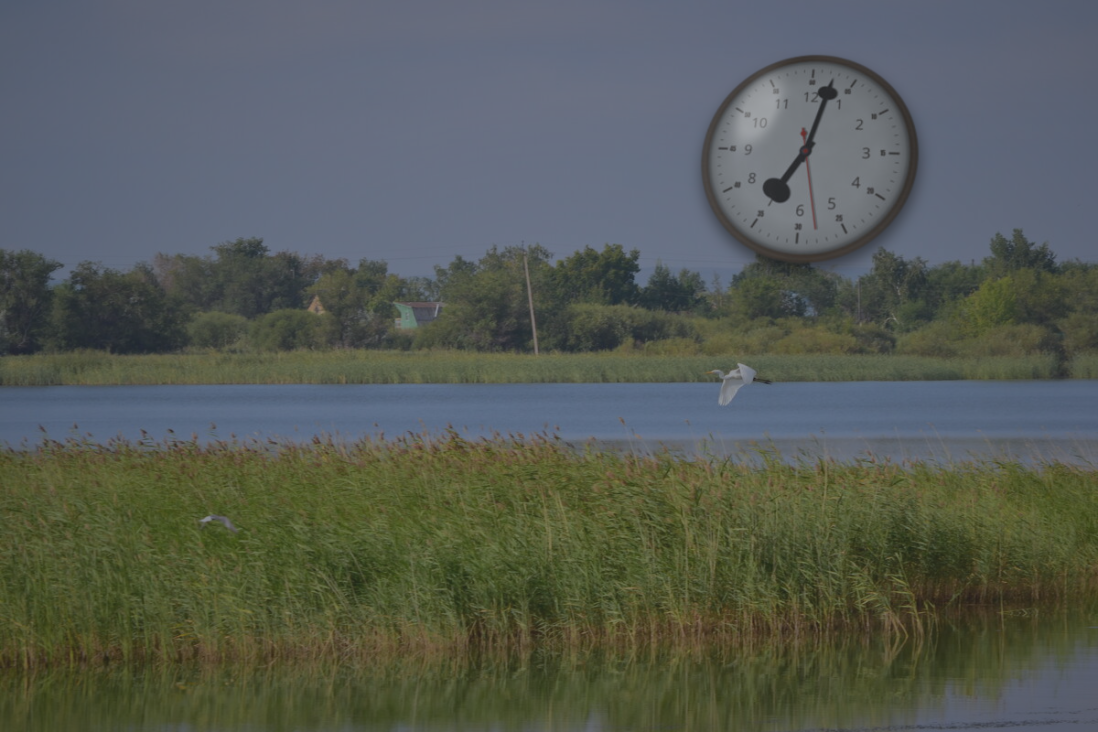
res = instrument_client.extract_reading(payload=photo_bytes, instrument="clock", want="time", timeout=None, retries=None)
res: 7:02:28
